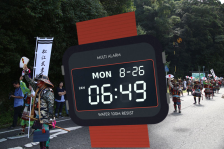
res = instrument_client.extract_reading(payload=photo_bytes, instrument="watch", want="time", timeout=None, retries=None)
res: 6:49
